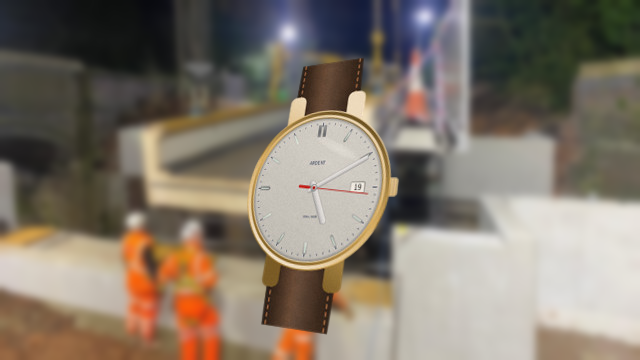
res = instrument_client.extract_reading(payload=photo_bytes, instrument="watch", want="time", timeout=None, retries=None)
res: 5:10:16
